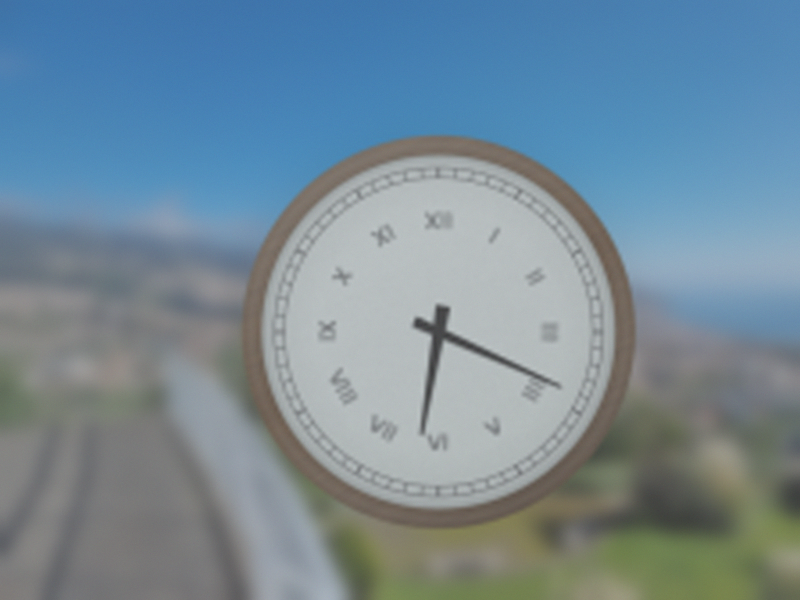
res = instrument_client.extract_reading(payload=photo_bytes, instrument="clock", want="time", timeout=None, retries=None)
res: 6:19
